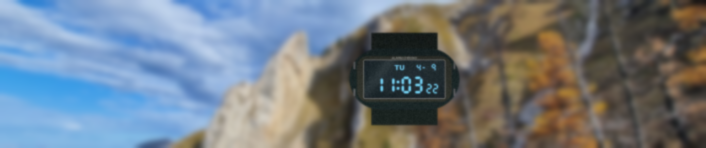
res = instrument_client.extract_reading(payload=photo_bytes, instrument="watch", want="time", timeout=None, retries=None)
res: 11:03:22
